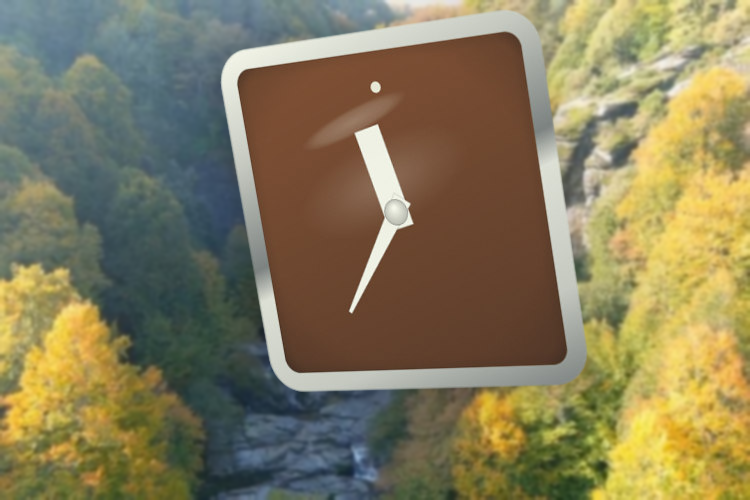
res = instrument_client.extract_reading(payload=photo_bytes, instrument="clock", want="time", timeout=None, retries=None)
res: 11:36
